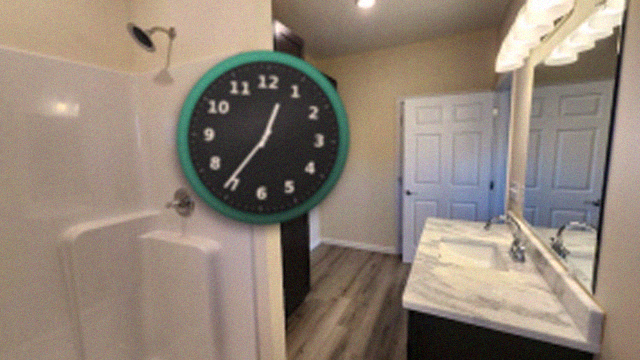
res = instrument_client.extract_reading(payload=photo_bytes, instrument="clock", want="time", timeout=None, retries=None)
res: 12:36
